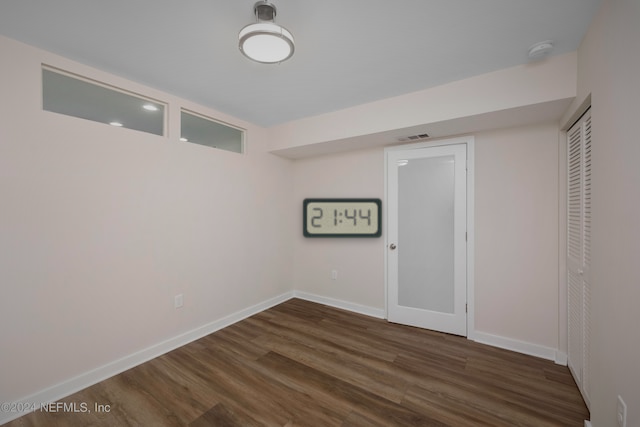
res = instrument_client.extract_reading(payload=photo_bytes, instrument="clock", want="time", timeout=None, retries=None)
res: 21:44
